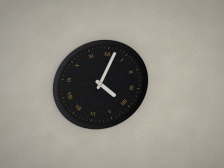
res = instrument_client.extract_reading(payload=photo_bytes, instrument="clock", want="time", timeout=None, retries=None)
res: 4:02
